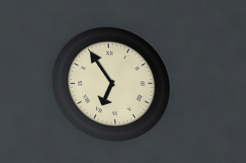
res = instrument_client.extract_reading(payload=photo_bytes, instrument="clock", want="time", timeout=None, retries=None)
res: 6:55
